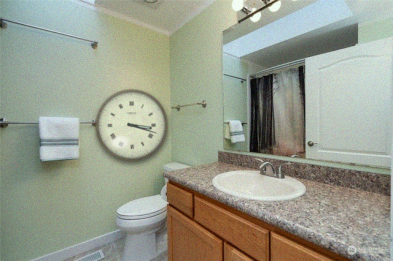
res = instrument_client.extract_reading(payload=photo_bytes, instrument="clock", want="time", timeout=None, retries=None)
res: 3:18
